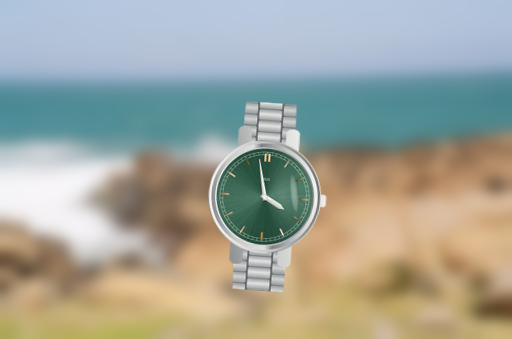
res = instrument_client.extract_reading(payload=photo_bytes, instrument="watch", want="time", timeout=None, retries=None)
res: 3:58
